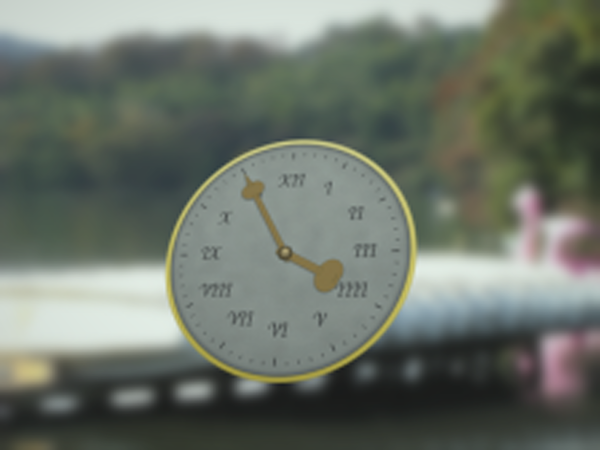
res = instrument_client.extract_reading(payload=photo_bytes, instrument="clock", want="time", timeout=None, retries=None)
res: 3:55
